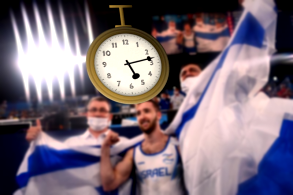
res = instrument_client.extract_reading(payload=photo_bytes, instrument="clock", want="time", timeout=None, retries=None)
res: 5:13
